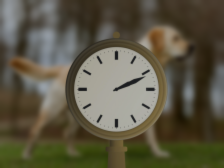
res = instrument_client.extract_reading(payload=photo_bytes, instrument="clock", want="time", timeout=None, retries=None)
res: 2:11
